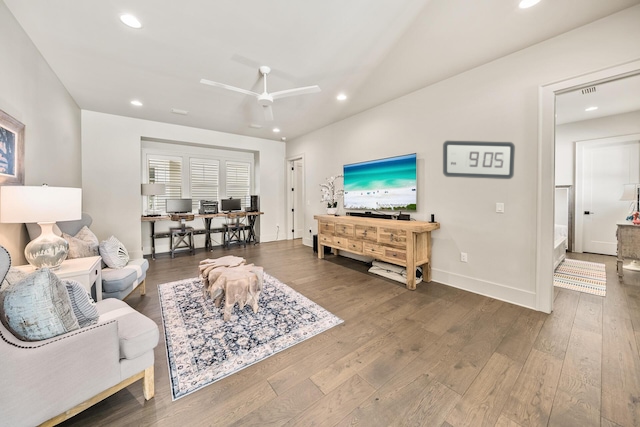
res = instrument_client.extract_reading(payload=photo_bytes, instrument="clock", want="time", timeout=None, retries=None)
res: 9:05
